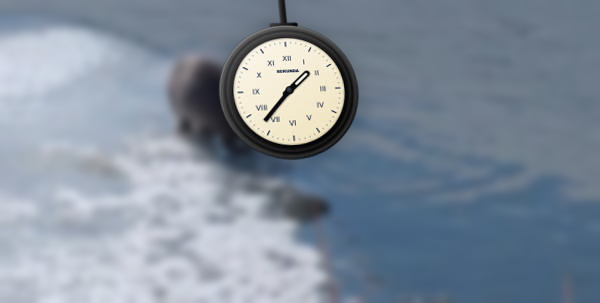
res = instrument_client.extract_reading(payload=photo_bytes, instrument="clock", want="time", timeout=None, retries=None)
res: 1:37
